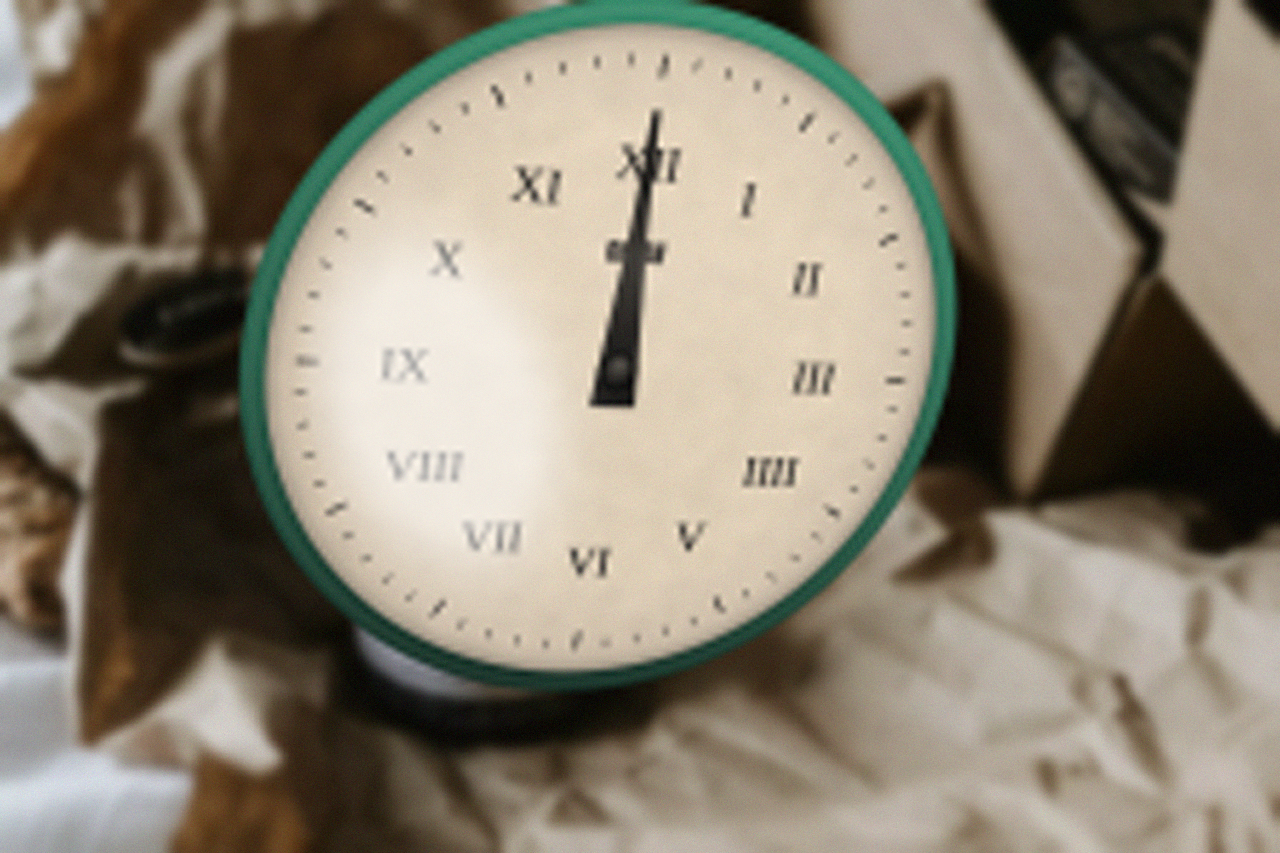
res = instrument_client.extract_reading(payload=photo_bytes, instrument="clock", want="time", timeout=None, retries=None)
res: 12:00
